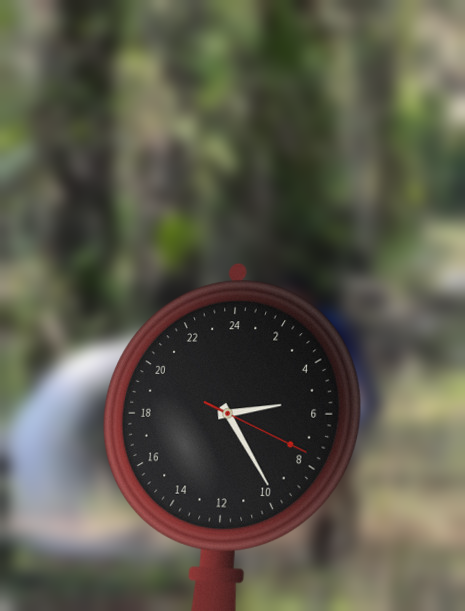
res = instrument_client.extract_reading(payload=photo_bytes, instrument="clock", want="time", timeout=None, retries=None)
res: 5:24:19
